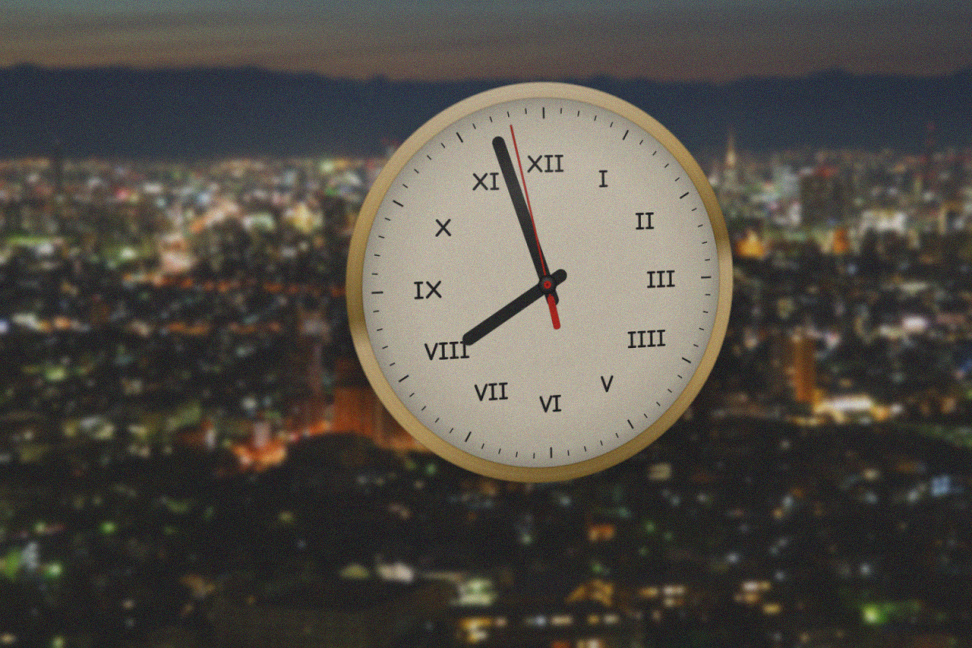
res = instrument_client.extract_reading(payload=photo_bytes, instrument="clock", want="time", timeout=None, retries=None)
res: 7:56:58
